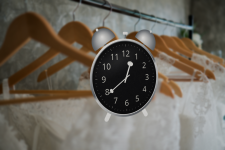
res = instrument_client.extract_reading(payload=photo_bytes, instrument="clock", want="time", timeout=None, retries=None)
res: 12:39
